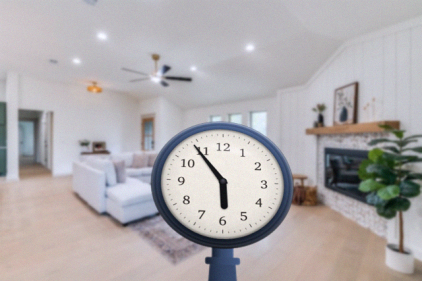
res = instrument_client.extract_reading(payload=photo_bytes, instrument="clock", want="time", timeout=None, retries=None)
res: 5:54
